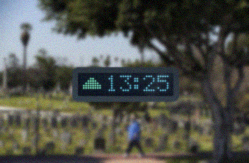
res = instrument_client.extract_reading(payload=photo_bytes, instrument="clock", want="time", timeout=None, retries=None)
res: 13:25
